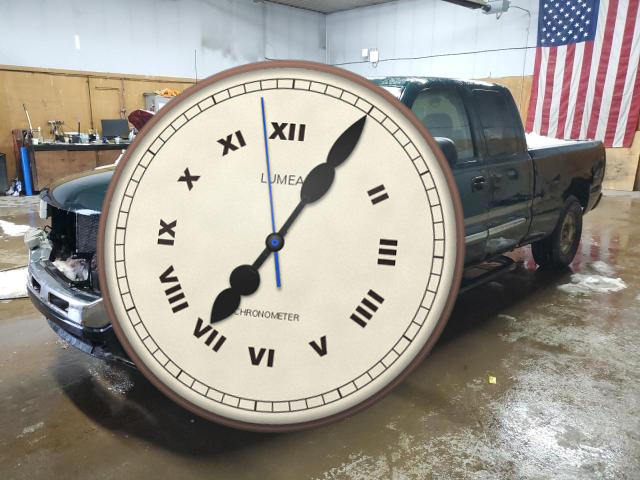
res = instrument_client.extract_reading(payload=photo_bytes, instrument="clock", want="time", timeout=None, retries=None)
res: 7:04:58
